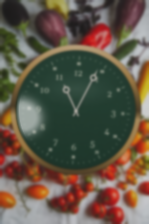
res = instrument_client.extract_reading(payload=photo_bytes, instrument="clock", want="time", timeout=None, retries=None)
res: 11:04
